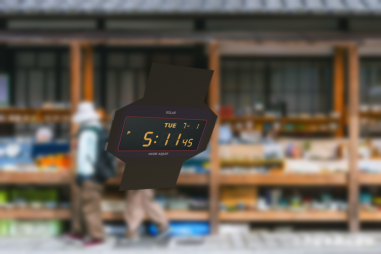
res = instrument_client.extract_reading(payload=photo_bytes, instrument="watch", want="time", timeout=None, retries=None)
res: 5:11:45
